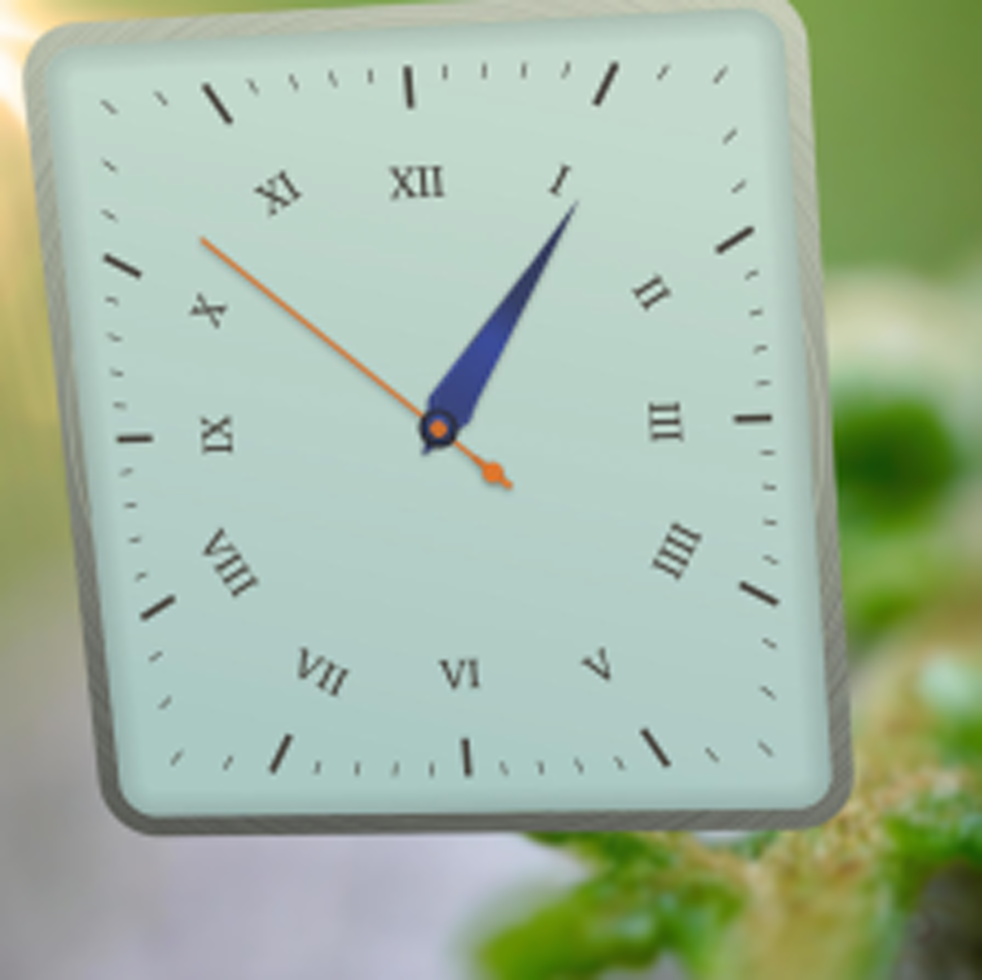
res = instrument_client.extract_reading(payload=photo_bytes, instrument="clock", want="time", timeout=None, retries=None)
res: 1:05:52
